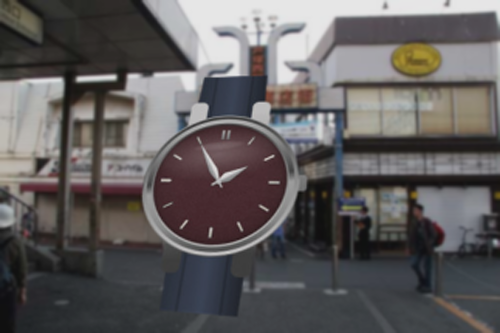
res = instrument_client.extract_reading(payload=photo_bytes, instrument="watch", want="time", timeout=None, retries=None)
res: 1:55
